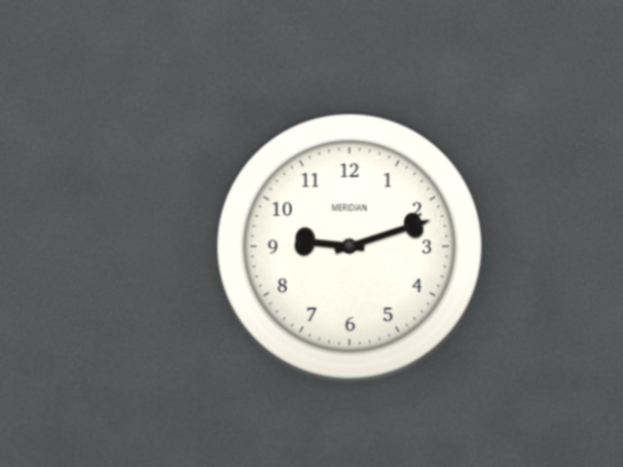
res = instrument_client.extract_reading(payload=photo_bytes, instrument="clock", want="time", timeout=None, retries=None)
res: 9:12
